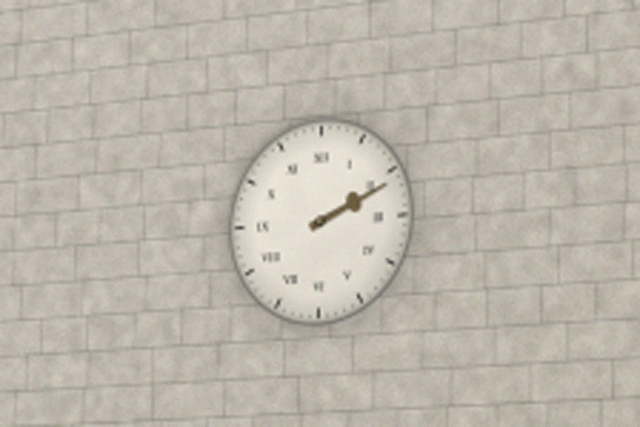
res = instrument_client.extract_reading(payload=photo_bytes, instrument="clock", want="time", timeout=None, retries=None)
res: 2:11
